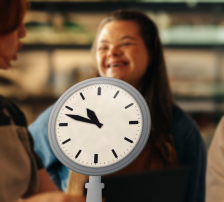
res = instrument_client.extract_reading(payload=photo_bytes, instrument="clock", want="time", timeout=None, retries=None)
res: 10:48
